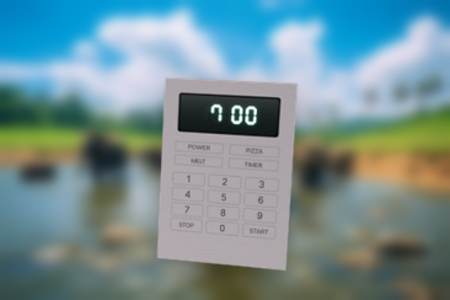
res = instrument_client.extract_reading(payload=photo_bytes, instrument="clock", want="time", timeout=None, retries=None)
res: 7:00
